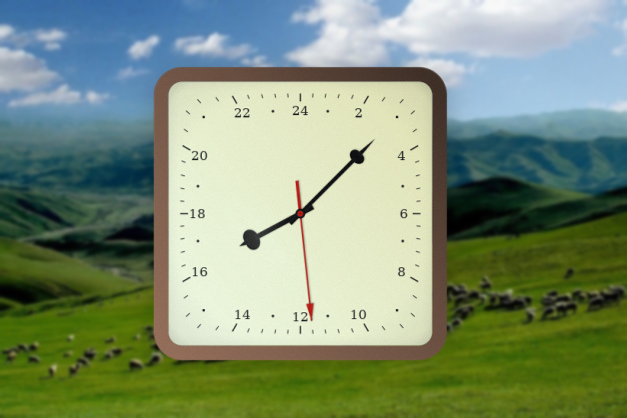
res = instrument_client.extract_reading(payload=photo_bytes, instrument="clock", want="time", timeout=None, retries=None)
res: 16:07:29
